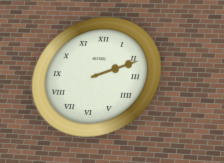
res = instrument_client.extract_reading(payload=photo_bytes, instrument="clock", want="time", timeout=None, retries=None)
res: 2:11
